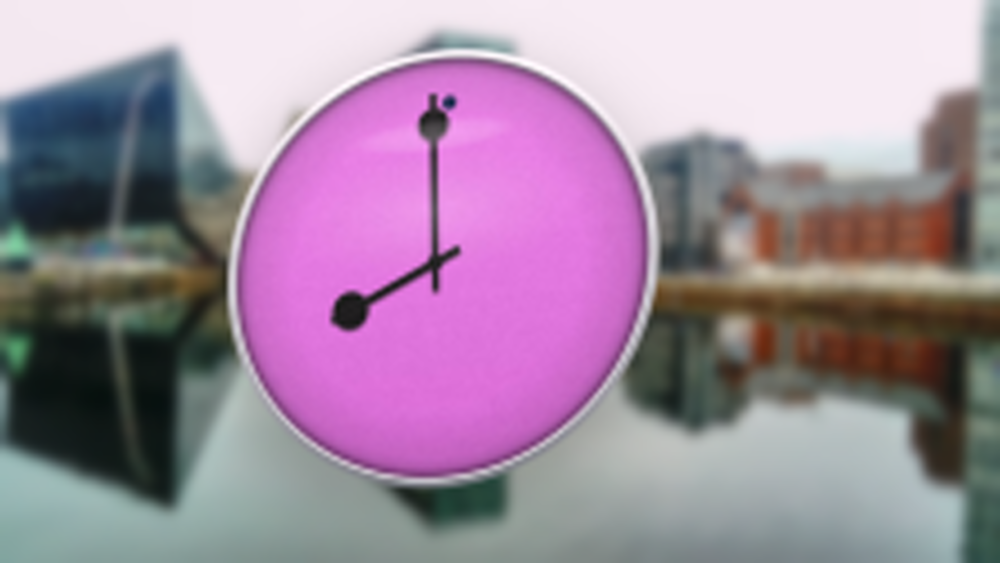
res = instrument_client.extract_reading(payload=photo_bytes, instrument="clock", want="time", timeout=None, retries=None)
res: 7:59
